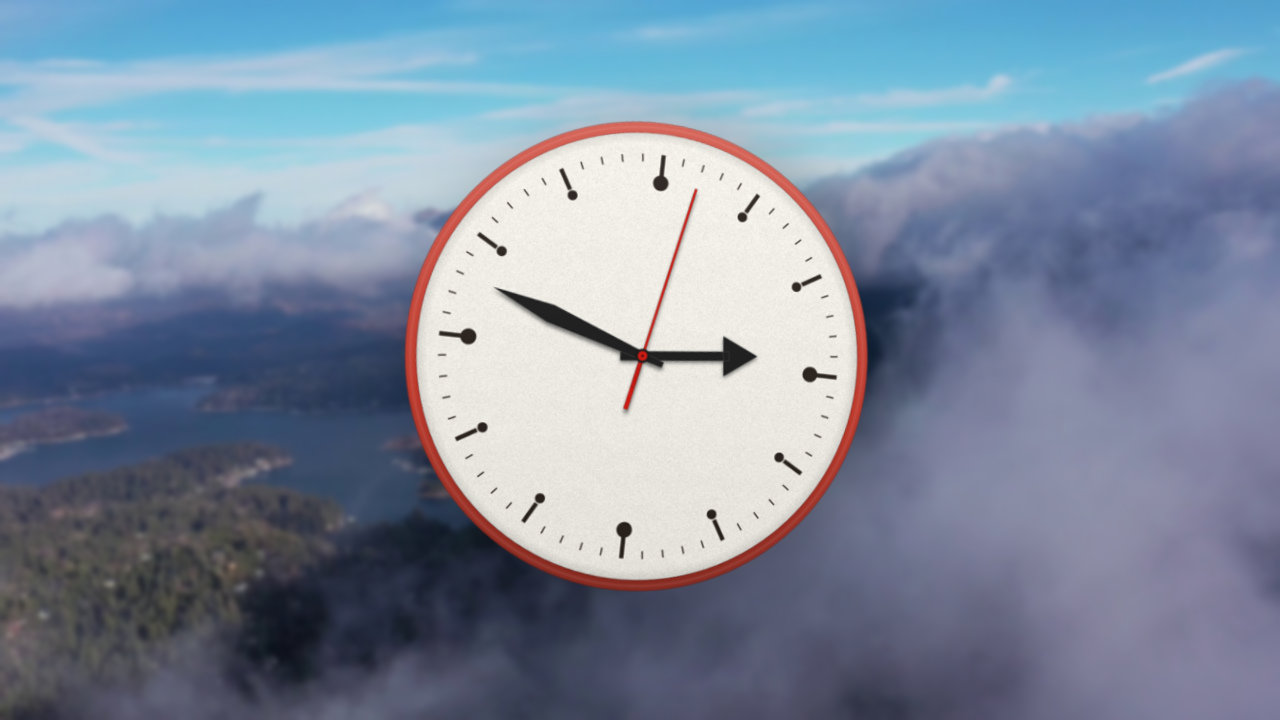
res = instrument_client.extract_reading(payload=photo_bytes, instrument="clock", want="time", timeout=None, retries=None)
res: 2:48:02
